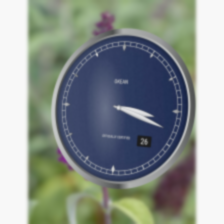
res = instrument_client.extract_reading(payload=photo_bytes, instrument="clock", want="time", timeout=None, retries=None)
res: 3:18
